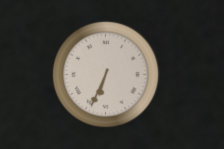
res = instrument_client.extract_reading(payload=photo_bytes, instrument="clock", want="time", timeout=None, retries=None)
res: 6:34
